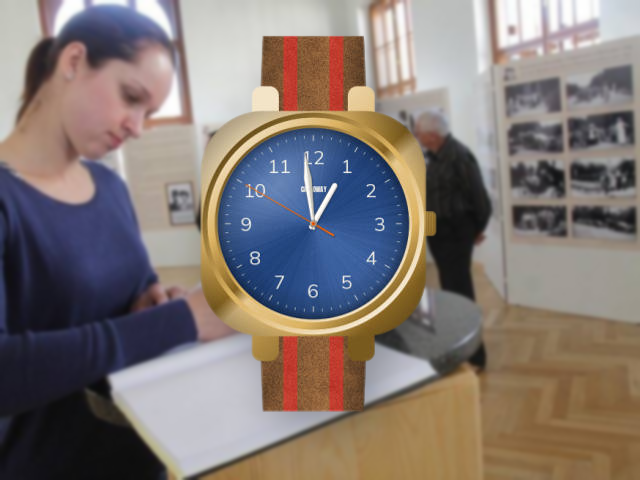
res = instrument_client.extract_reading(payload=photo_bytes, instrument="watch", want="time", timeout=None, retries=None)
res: 12:58:50
